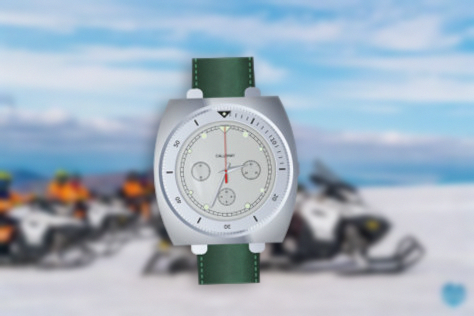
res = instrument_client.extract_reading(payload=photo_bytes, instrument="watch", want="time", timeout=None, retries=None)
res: 2:34
